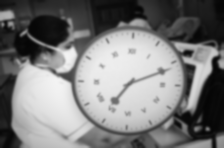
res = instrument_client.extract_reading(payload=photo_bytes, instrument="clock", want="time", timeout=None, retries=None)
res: 7:11
